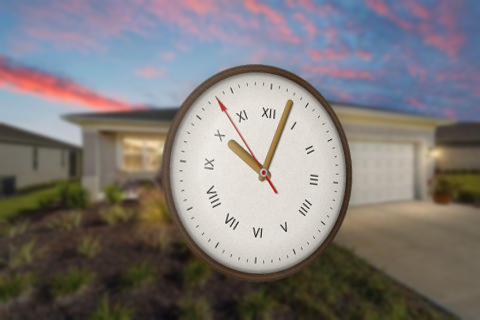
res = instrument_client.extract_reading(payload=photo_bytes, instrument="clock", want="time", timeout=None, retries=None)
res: 10:02:53
